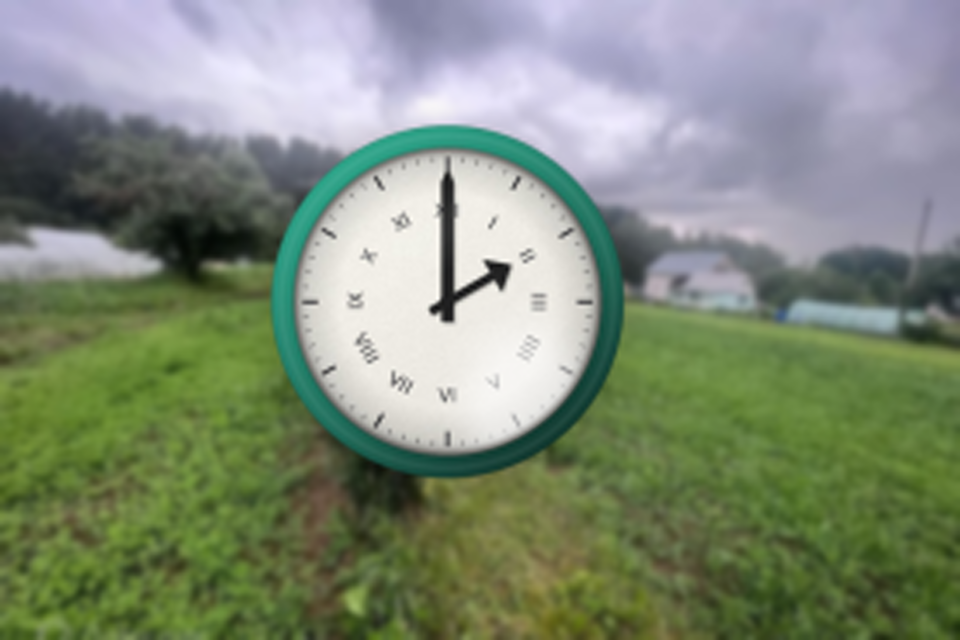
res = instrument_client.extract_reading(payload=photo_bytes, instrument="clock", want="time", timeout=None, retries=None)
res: 2:00
